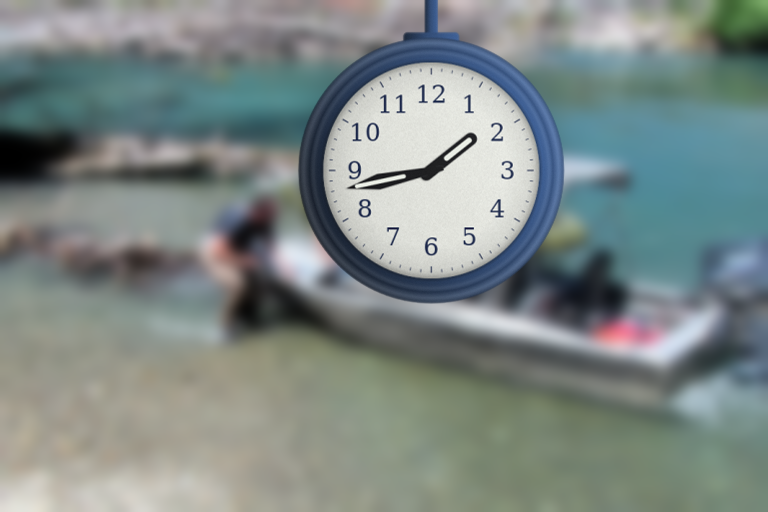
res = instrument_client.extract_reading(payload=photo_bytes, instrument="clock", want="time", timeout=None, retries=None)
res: 1:43
